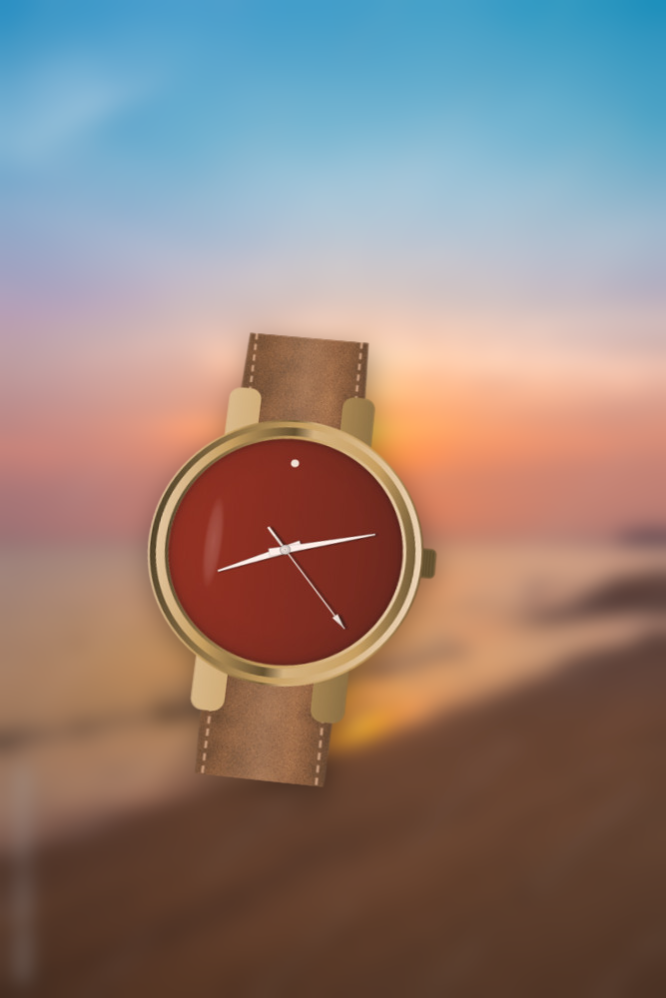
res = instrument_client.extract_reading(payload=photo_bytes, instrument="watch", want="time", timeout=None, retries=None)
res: 8:12:23
